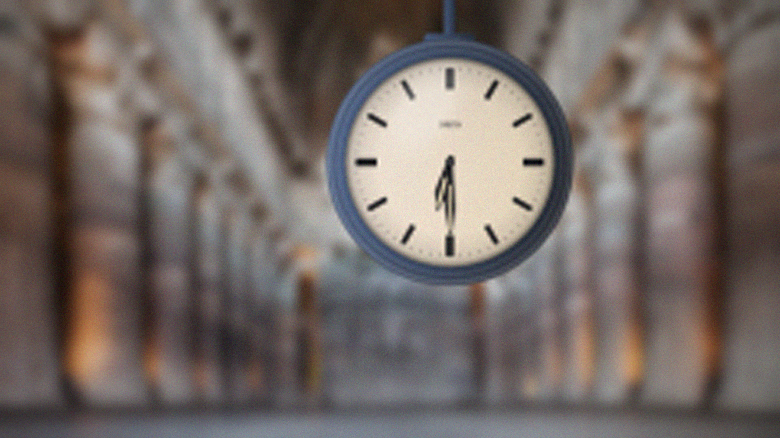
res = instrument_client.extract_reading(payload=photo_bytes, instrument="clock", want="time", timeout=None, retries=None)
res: 6:30
